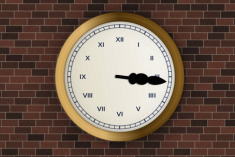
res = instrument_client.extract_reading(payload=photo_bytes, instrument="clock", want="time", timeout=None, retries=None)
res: 3:16
